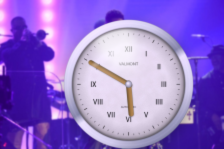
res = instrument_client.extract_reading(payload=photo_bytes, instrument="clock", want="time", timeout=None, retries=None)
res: 5:50
